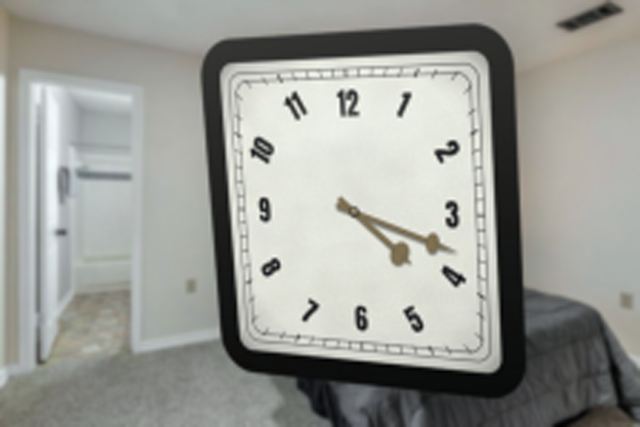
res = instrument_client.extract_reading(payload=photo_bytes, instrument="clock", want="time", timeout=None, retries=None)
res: 4:18
